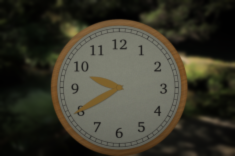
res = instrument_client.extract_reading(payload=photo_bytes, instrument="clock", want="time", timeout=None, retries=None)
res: 9:40
